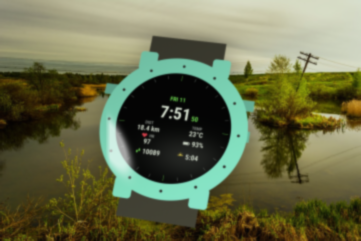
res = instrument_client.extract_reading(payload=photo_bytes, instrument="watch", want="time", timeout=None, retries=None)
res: 7:51
